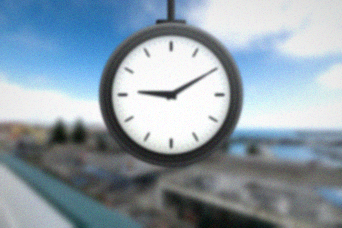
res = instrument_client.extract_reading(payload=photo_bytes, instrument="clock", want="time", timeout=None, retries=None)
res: 9:10
